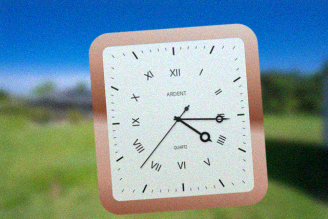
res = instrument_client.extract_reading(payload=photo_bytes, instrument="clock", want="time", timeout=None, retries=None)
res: 4:15:37
